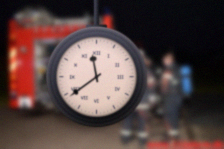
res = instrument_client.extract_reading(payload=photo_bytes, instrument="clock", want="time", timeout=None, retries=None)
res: 11:39
